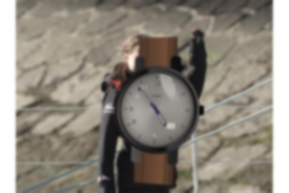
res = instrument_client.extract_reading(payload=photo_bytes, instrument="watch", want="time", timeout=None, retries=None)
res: 4:53
